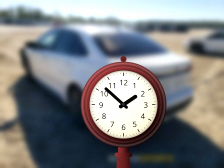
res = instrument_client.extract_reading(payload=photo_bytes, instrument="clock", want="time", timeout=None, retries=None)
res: 1:52
